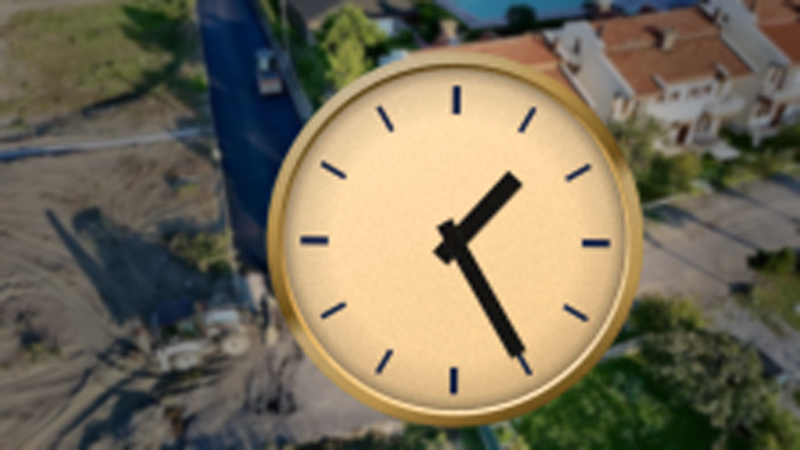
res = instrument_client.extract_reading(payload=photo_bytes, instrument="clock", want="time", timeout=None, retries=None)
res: 1:25
